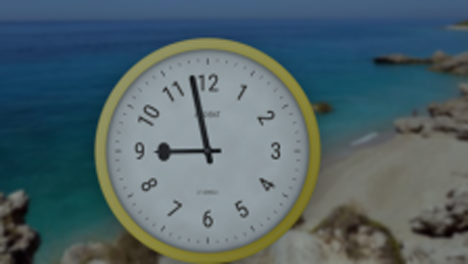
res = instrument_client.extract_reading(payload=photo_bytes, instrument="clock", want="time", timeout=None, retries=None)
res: 8:58
